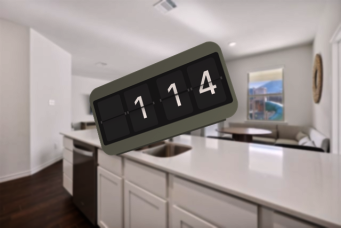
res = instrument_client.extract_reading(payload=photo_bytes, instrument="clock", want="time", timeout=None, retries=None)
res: 1:14
